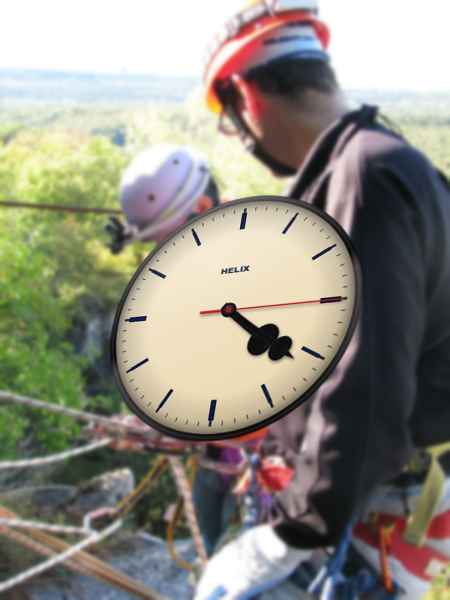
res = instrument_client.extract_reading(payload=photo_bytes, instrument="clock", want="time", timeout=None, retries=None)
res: 4:21:15
